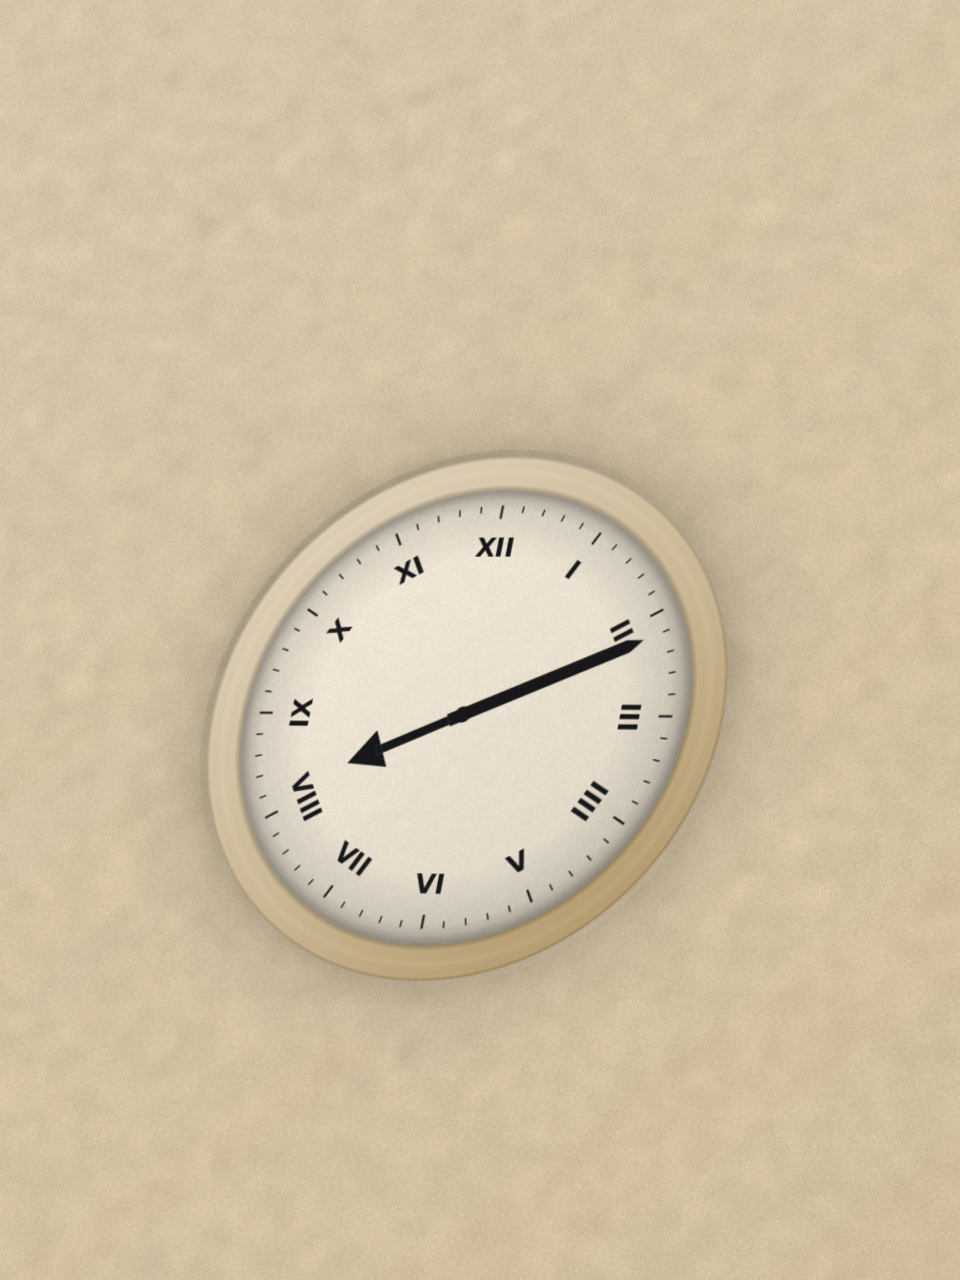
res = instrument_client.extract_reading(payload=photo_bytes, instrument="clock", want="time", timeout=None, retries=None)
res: 8:11
